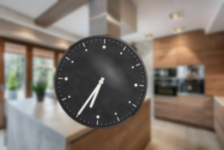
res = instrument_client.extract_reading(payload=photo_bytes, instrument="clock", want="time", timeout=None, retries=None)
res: 6:35
